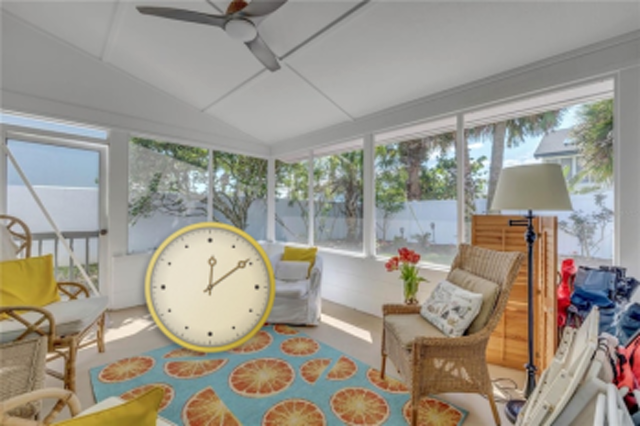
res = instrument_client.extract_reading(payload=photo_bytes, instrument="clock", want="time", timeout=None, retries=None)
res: 12:09
